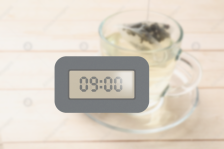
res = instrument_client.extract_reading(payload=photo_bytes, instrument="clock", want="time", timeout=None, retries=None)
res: 9:00
